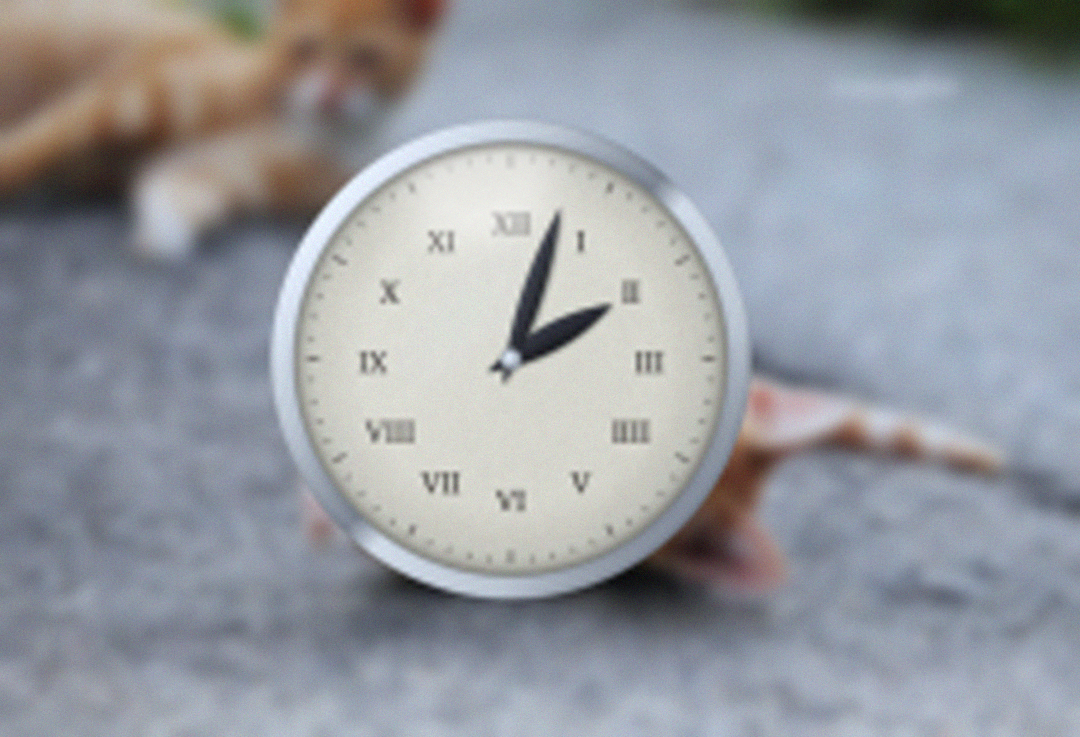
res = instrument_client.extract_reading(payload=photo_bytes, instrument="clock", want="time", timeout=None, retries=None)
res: 2:03
